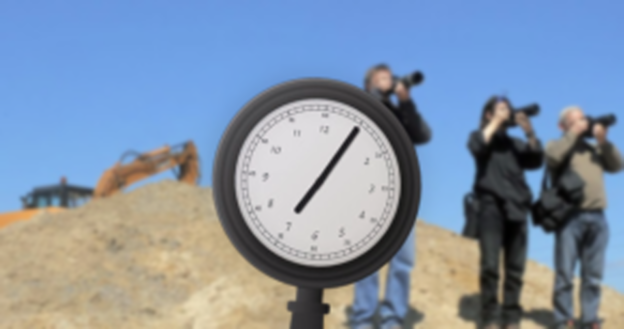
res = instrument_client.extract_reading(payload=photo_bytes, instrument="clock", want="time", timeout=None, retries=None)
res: 7:05
